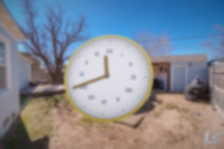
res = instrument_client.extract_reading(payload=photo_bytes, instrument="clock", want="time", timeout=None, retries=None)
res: 11:41
